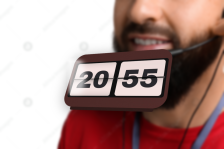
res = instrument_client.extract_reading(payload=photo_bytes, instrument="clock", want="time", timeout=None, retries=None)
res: 20:55
